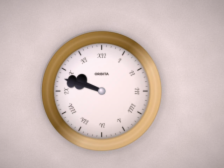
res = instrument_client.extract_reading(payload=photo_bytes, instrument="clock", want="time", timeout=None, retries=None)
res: 9:48
